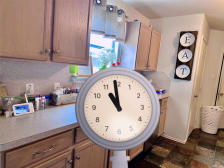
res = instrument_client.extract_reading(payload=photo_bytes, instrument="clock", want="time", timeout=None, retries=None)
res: 10:59
